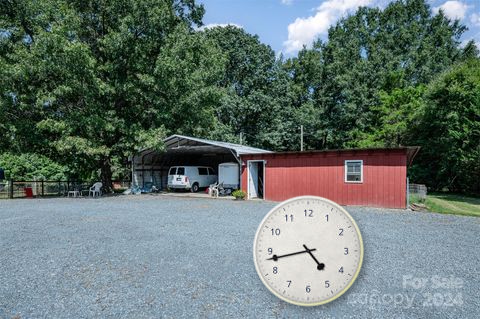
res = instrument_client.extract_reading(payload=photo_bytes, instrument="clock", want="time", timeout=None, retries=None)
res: 4:43
